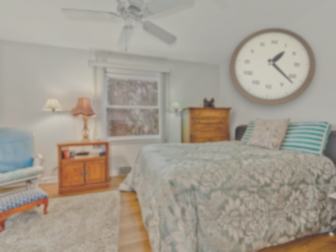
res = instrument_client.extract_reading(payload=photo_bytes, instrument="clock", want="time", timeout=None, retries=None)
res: 1:22
